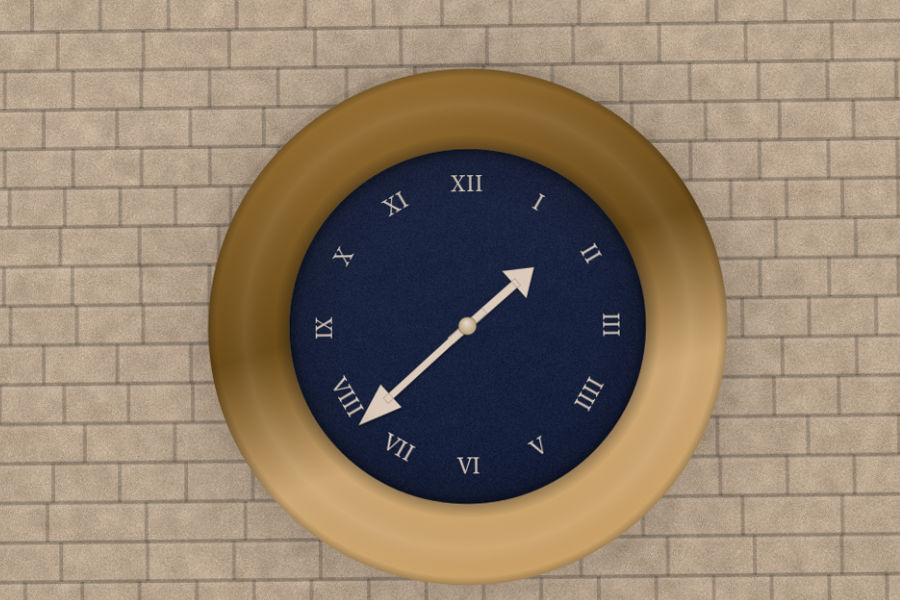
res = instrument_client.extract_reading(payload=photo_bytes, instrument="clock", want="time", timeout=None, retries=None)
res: 1:38
